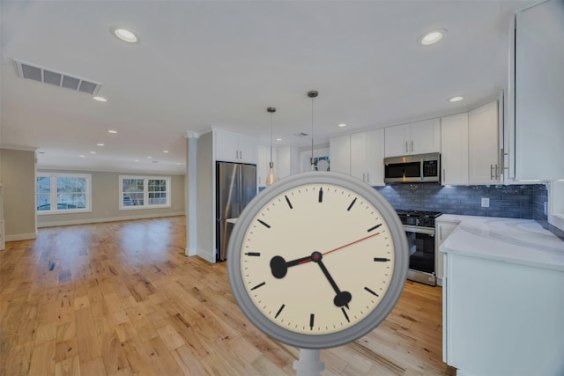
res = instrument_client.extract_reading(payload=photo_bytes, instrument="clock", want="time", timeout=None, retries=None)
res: 8:24:11
